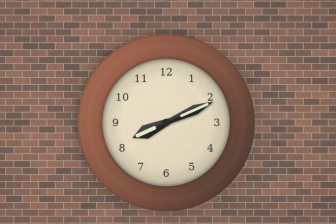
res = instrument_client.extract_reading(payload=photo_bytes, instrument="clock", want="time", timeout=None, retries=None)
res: 8:11
